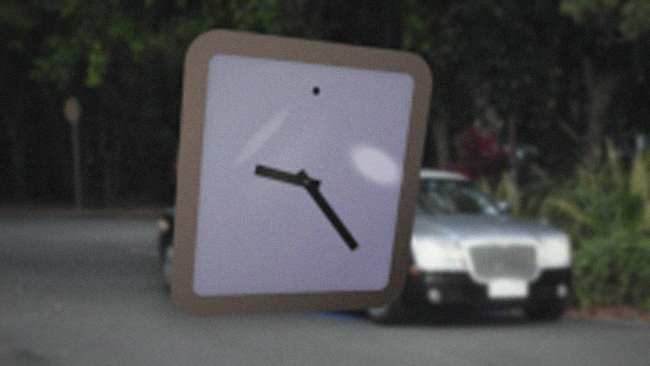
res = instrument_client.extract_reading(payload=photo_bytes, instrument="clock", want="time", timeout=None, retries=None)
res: 9:23
